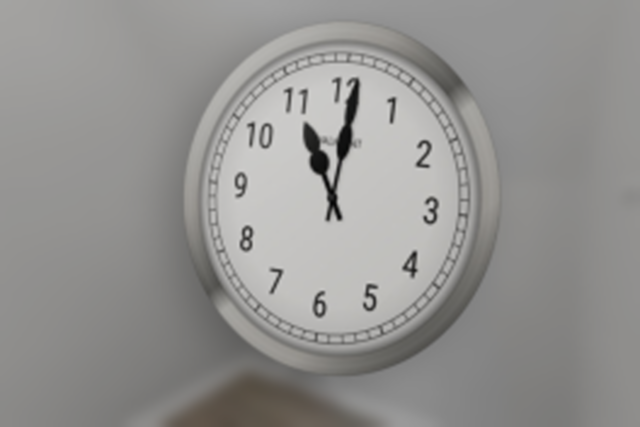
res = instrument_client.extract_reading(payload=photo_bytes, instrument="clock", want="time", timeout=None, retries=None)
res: 11:01
